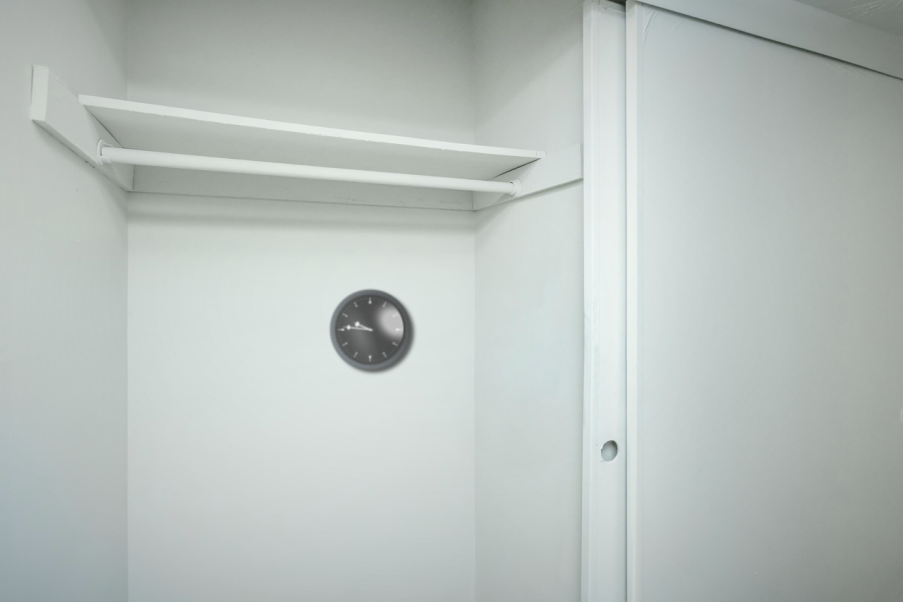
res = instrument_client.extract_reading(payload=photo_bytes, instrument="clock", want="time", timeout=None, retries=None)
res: 9:46
